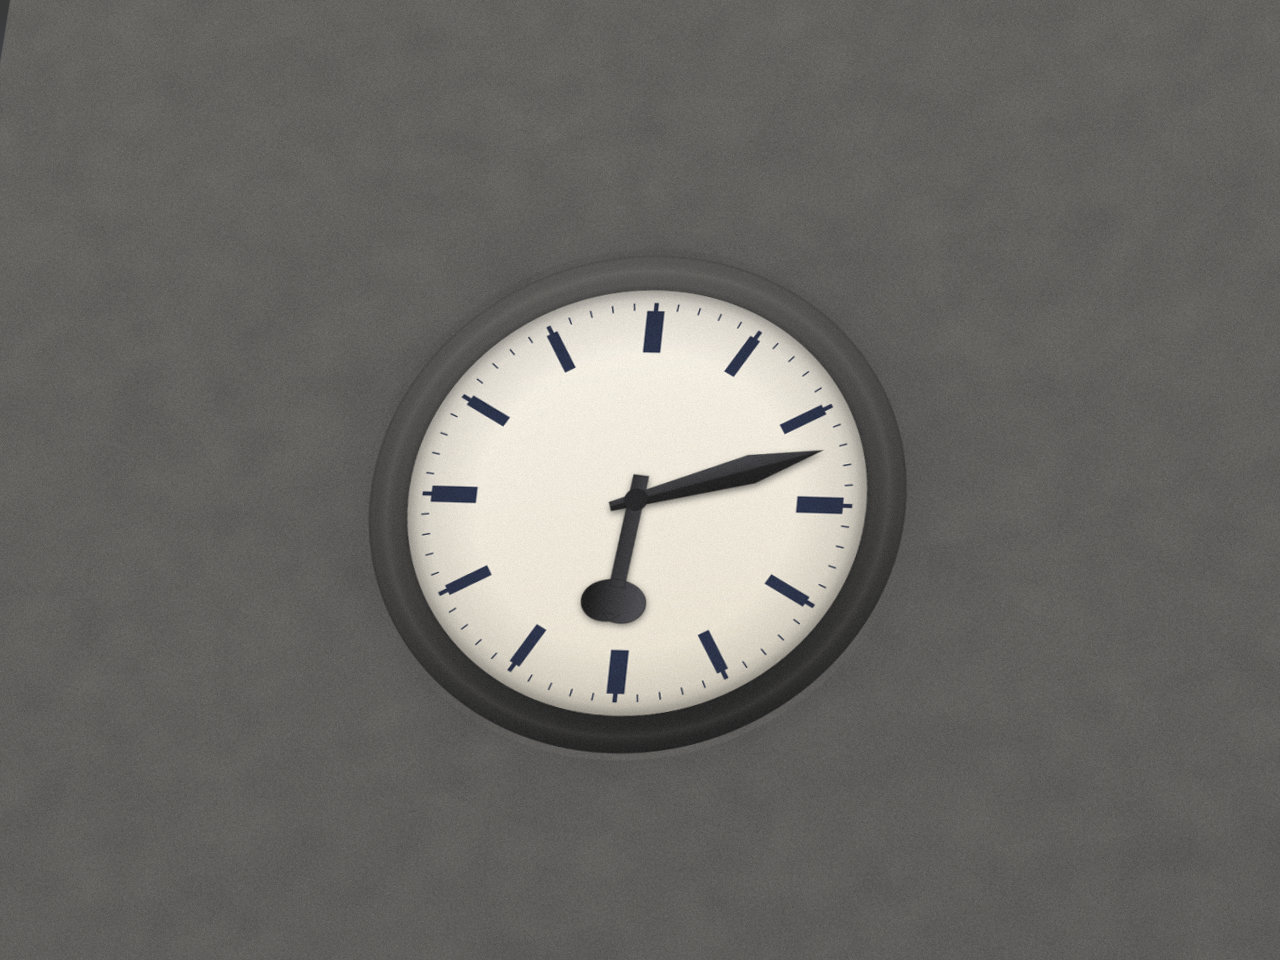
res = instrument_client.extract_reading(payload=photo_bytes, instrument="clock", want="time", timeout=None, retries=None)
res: 6:12
